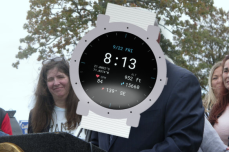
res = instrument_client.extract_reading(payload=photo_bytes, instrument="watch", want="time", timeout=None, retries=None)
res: 8:13
